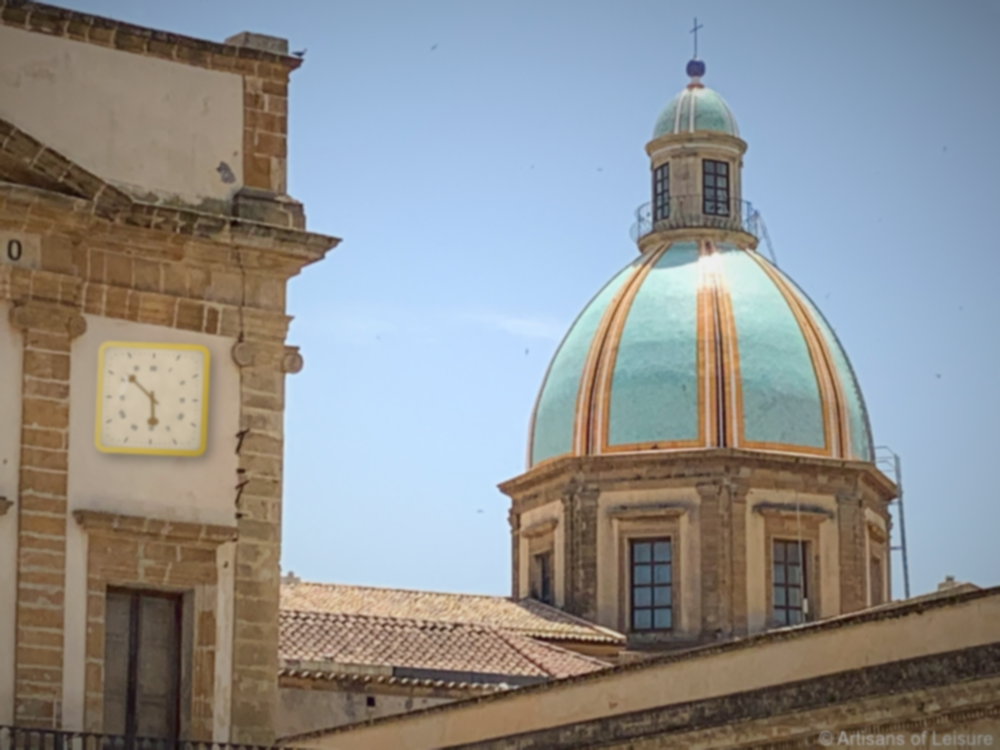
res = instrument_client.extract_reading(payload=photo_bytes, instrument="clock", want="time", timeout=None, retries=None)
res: 5:52
